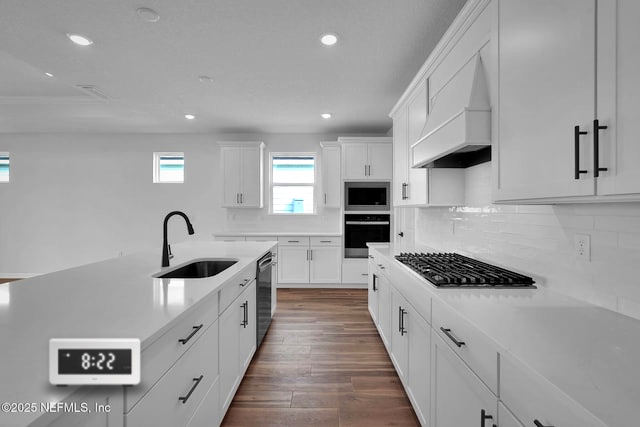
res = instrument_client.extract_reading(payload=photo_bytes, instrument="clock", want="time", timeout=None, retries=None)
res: 8:22
